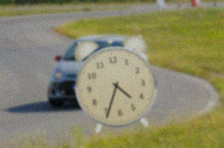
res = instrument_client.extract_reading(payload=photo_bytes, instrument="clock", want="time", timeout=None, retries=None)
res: 4:34
